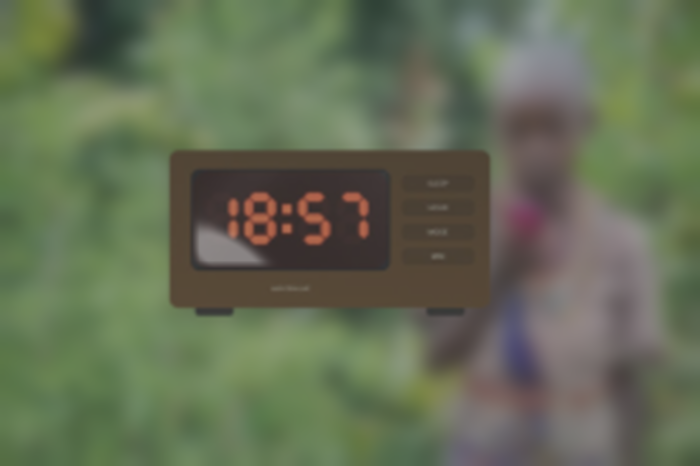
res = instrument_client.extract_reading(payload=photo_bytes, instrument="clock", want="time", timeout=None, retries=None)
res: 18:57
